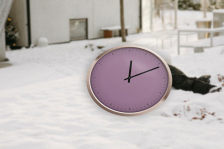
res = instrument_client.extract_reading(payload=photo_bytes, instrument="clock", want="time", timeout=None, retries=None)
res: 12:11
